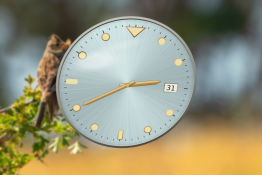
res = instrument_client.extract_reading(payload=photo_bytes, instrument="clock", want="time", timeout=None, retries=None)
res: 2:40
